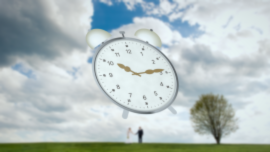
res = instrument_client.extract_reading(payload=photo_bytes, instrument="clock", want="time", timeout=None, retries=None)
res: 10:14
